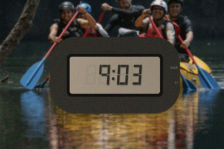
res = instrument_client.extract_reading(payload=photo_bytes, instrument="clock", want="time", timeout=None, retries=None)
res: 9:03
